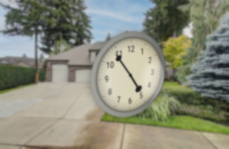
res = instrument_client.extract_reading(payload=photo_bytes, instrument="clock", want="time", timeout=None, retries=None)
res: 4:54
